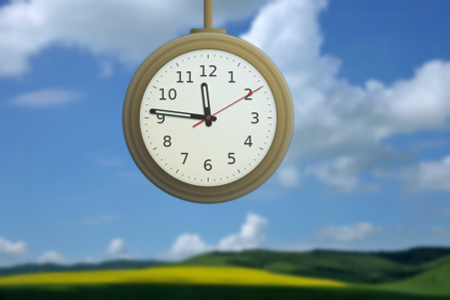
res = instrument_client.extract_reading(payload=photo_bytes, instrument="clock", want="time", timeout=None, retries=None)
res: 11:46:10
